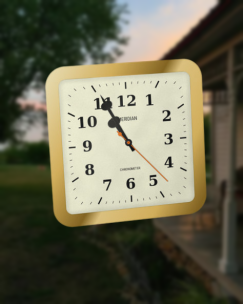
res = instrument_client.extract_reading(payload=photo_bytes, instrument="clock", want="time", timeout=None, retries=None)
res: 10:55:23
